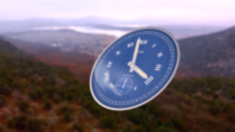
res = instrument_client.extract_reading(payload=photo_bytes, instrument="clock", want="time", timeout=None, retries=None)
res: 3:58
